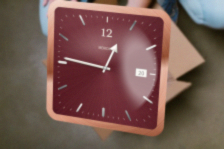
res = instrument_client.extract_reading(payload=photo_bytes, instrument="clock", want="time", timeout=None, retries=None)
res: 12:46
